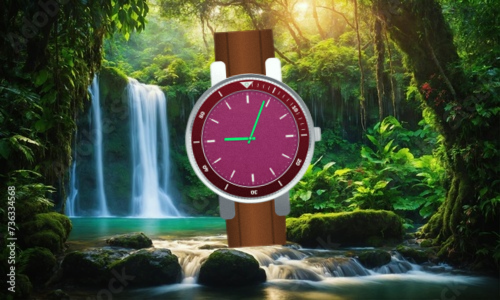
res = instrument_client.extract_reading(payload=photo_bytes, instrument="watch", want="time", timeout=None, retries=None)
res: 9:04
